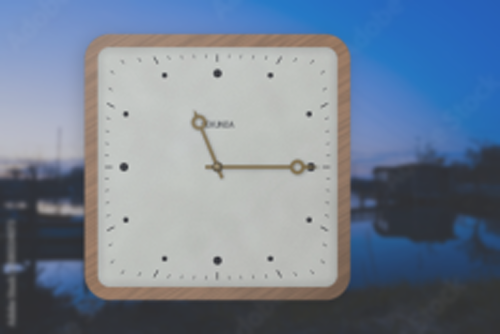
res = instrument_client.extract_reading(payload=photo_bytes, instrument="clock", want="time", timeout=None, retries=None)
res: 11:15
